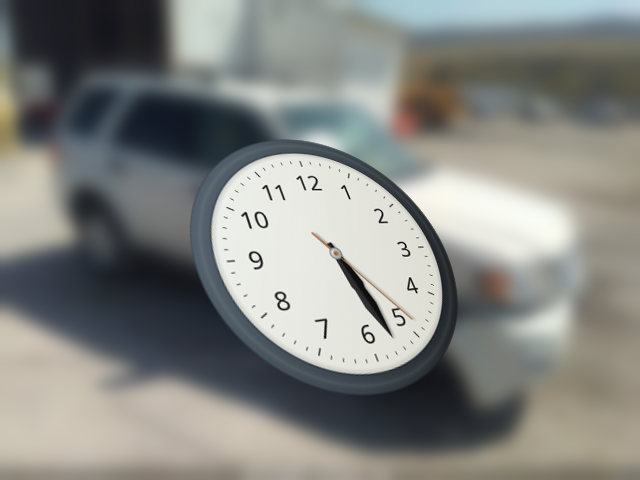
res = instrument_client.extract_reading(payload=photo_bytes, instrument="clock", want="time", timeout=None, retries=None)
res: 5:27:24
